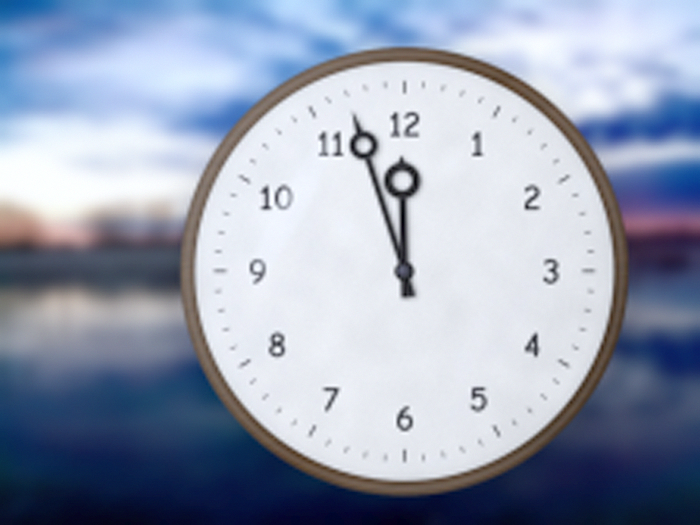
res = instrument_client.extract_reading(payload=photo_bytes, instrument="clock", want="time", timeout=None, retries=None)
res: 11:57
